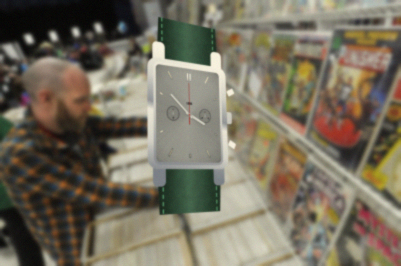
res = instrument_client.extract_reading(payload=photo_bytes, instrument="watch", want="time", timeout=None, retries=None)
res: 3:52
